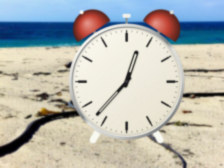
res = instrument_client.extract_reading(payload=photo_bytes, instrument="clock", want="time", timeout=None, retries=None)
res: 12:37
